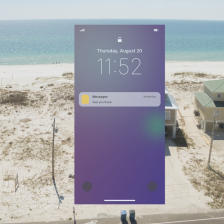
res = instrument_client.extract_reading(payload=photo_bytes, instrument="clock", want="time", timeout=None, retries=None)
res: 11:52
